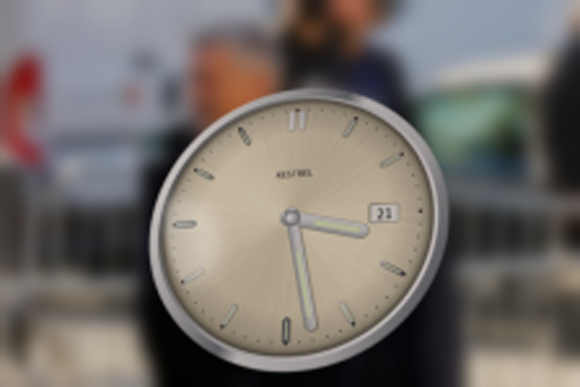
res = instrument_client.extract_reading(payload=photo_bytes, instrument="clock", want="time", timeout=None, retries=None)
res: 3:28
